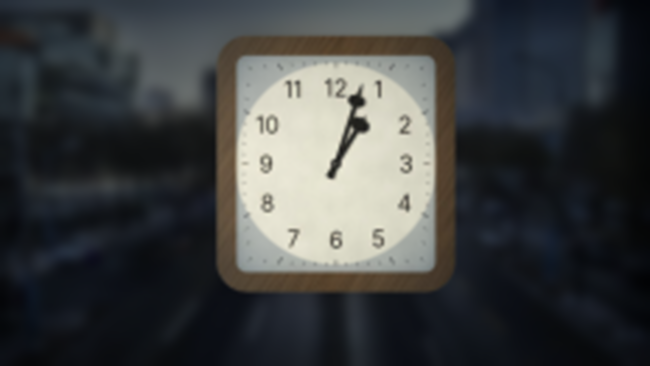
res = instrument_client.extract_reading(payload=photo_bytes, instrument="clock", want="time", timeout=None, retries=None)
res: 1:03
